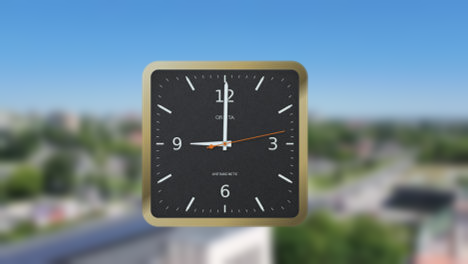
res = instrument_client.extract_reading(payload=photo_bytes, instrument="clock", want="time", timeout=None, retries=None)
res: 9:00:13
